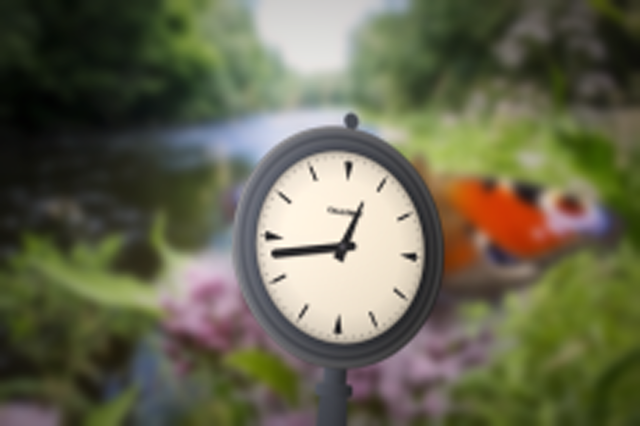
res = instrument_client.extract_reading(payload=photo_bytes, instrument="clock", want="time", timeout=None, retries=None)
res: 12:43
